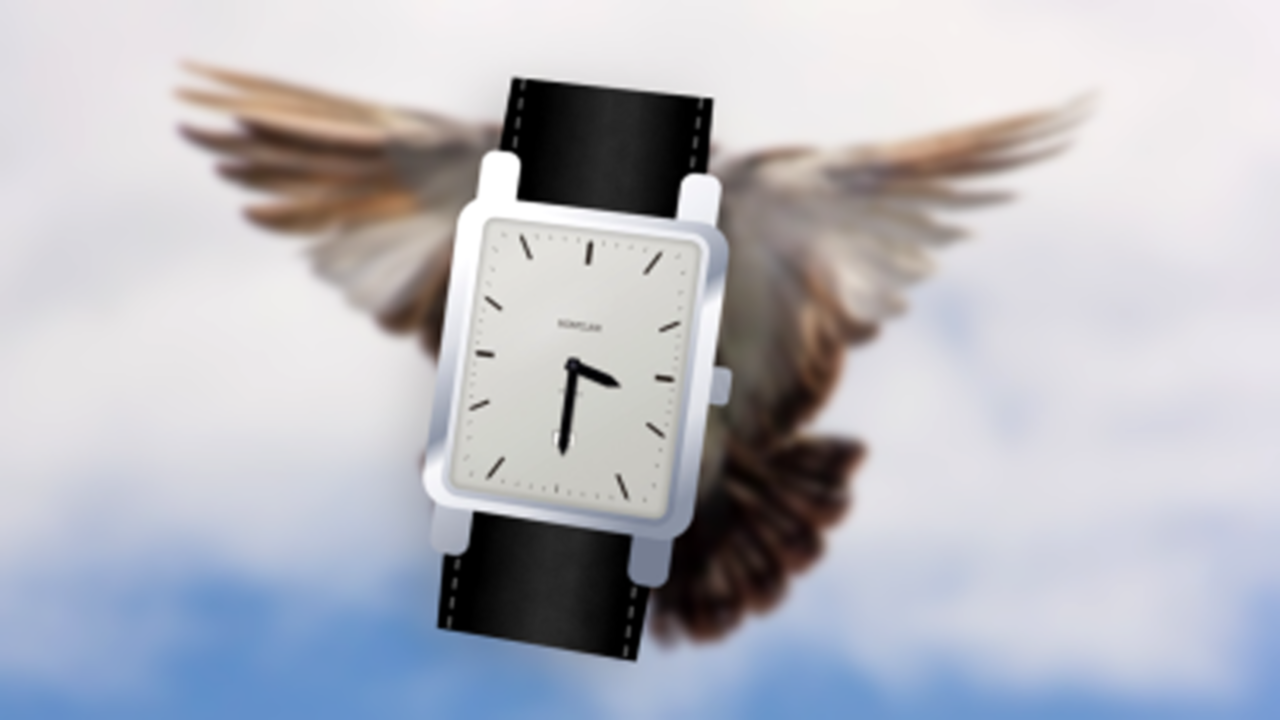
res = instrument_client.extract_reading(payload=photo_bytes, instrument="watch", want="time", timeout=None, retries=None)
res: 3:30
